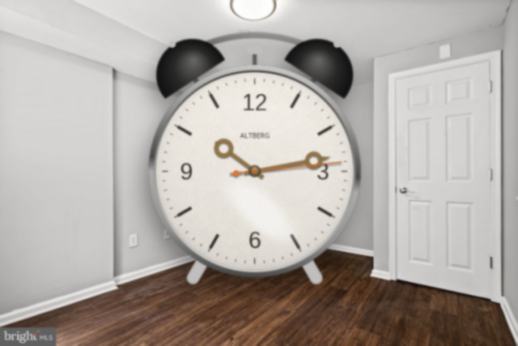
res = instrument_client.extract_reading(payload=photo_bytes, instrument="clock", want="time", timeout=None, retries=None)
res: 10:13:14
